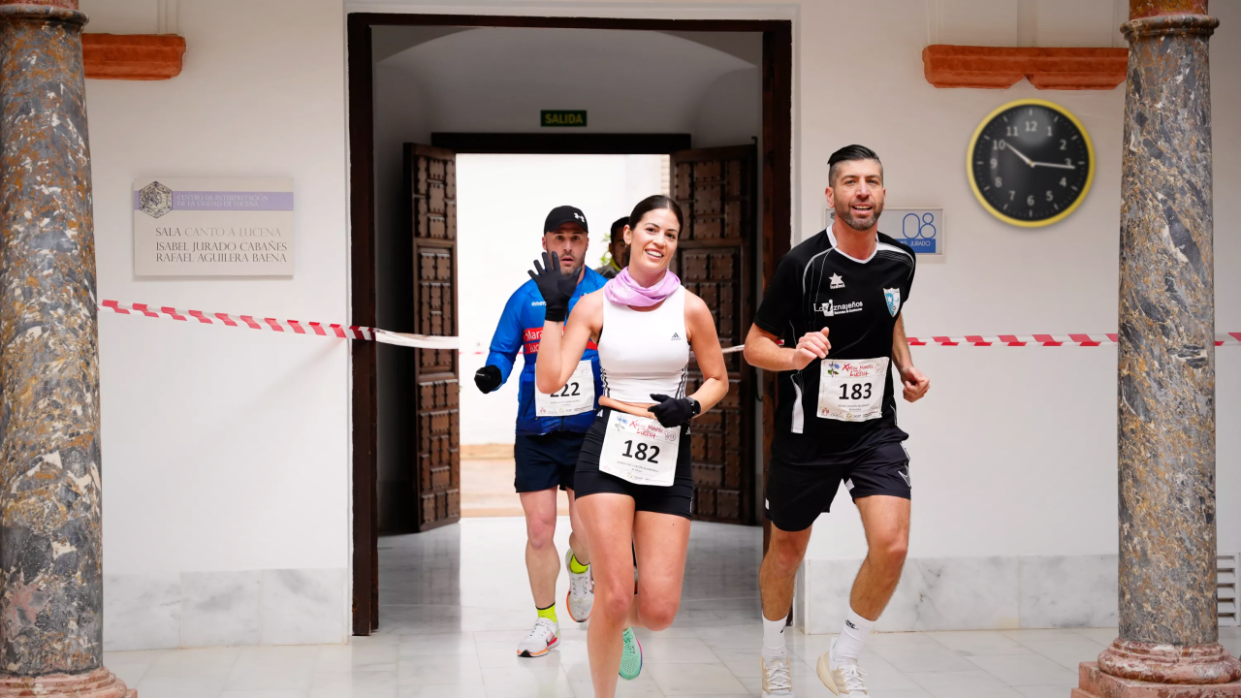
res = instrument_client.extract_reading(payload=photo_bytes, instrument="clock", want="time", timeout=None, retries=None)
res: 10:16
